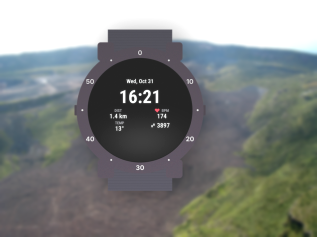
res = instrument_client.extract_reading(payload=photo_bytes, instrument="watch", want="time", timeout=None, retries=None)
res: 16:21
